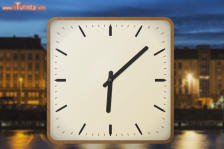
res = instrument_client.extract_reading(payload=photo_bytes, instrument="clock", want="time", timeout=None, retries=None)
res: 6:08
